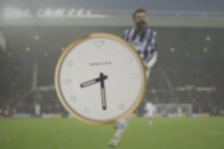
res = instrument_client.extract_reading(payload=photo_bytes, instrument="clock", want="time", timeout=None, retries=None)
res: 8:30
